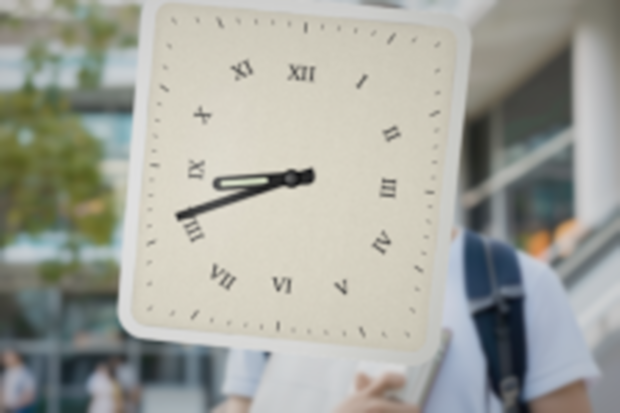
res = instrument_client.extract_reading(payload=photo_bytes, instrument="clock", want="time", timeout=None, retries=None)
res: 8:41
